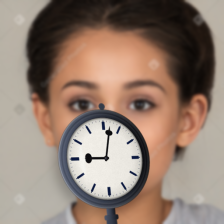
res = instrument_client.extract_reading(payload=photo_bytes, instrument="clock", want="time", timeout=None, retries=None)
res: 9:02
